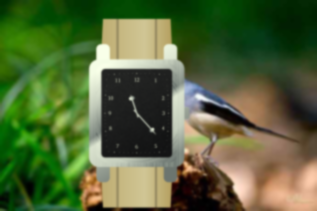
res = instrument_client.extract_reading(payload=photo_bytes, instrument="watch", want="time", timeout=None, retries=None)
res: 11:23
